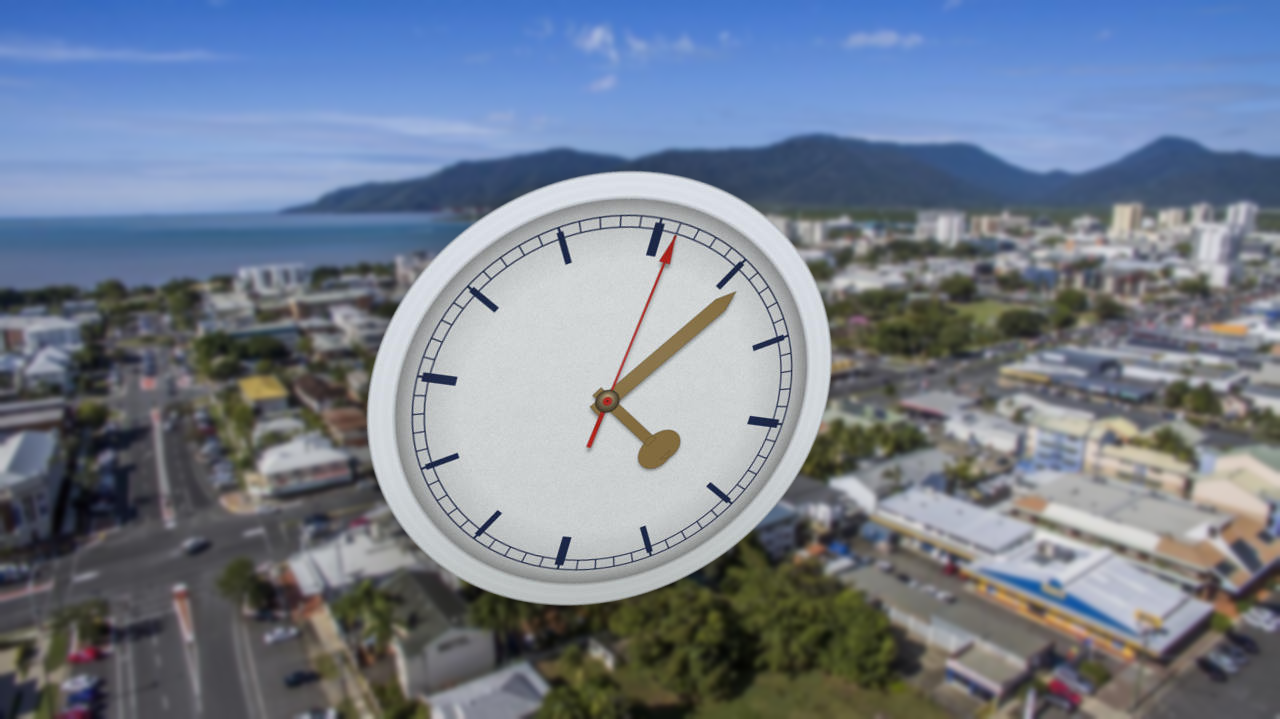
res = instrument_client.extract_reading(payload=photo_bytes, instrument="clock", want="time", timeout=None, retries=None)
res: 4:06:01
